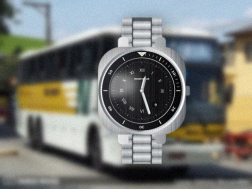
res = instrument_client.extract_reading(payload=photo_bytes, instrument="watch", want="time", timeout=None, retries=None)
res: 12:27
